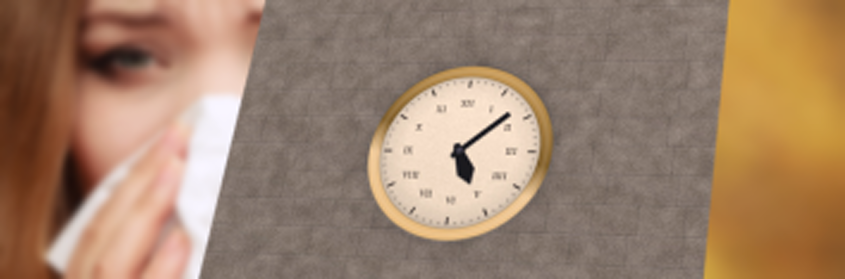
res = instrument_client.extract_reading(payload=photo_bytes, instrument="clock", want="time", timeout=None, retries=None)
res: 5:08
